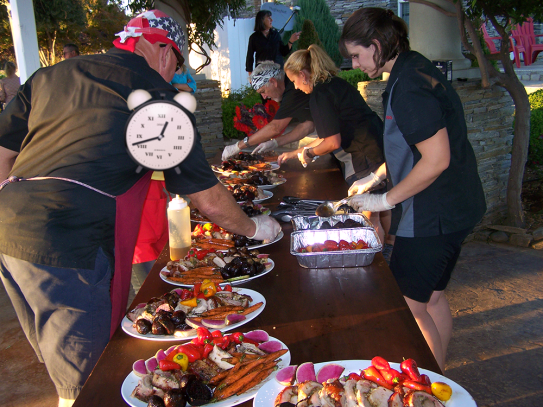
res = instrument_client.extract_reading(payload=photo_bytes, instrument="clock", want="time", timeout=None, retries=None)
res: 12:42
